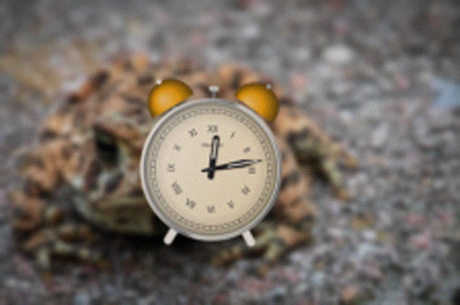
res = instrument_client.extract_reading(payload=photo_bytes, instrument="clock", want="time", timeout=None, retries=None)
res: 12:13
